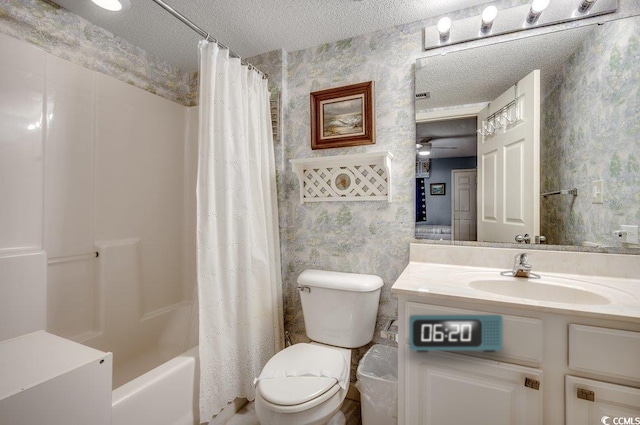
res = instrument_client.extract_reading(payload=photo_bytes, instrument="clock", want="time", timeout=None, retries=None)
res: 6:20
